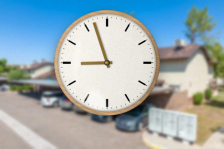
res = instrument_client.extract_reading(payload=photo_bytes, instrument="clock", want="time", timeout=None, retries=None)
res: 8:57
